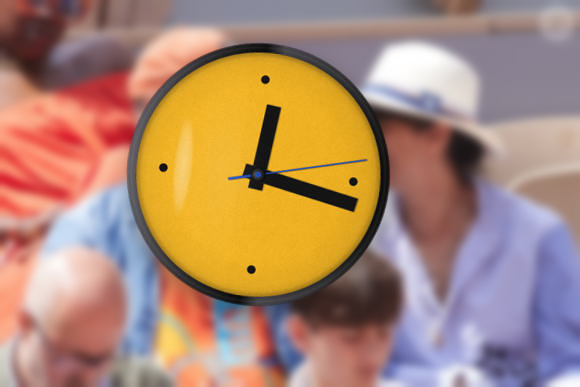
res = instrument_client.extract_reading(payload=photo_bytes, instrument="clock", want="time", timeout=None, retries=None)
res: 12:17:13
